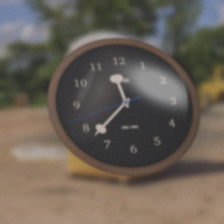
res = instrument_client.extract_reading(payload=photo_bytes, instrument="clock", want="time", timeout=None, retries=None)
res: 11:37:42
